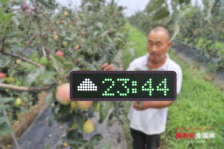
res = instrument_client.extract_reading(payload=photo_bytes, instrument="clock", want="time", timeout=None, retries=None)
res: 23:44
